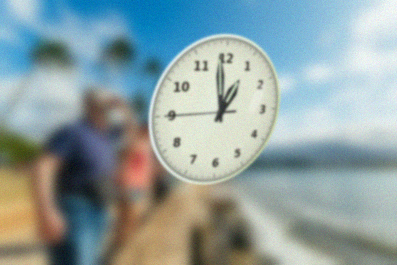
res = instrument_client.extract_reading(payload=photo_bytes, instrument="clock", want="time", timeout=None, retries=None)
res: 12:58:45
